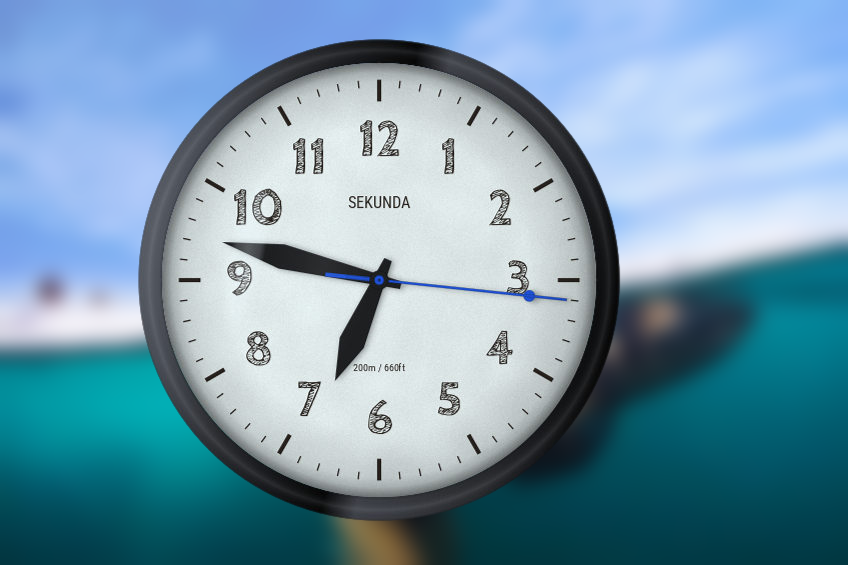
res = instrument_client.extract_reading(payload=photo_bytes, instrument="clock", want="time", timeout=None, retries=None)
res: 6:47:16
